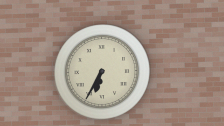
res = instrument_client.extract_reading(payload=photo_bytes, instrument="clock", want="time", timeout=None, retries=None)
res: 6:35
